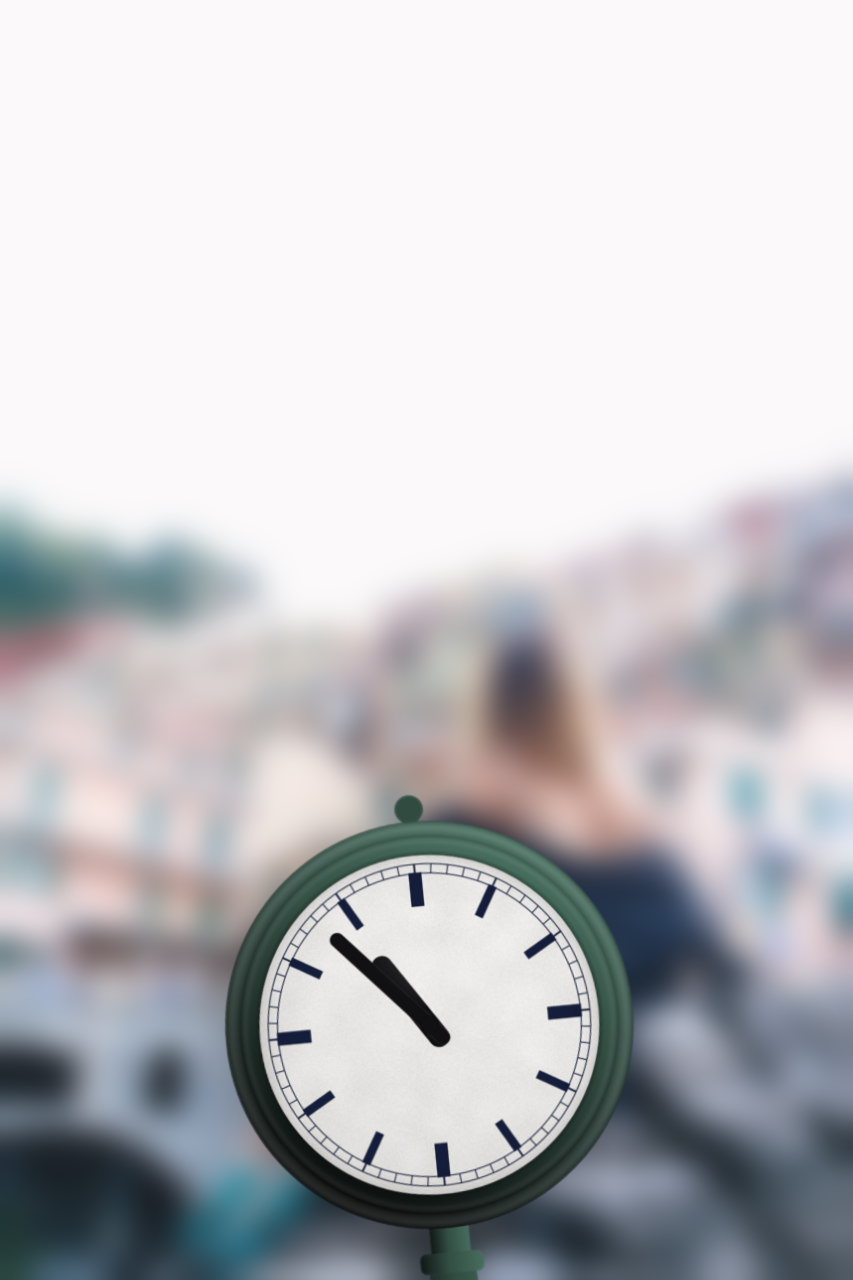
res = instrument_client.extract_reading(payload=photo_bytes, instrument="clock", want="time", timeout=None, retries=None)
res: 10:53
